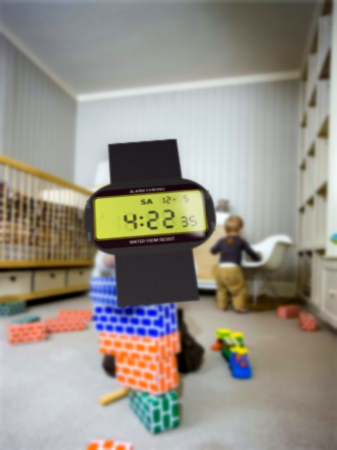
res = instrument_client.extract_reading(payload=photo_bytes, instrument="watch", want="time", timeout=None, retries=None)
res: 4:22:35
